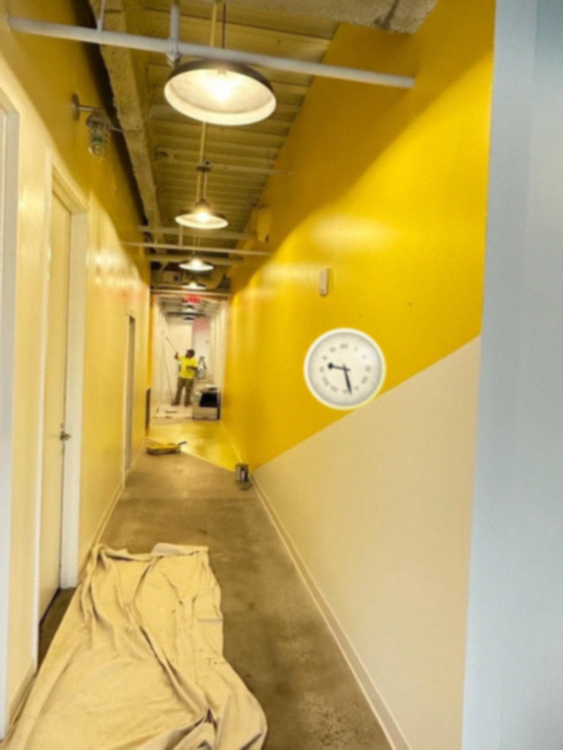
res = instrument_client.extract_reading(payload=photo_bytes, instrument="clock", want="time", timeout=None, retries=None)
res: 9:28
